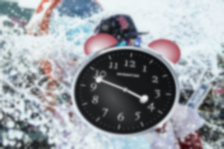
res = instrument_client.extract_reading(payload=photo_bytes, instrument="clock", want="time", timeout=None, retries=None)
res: 3:48
